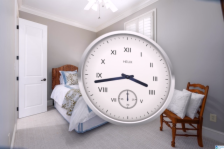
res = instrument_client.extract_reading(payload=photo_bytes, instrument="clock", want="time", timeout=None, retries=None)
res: 3:43
